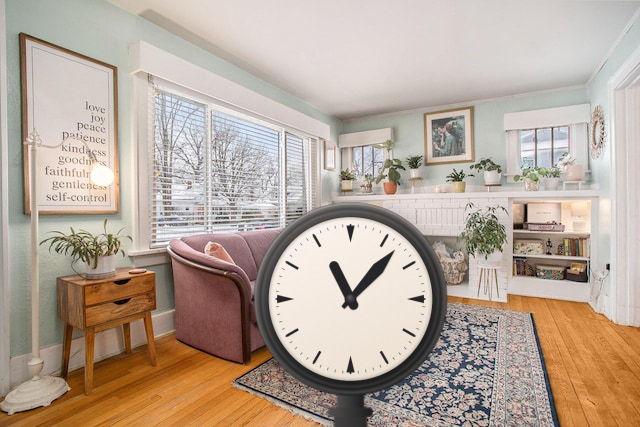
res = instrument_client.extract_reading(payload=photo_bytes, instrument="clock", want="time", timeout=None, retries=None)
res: 11:07
